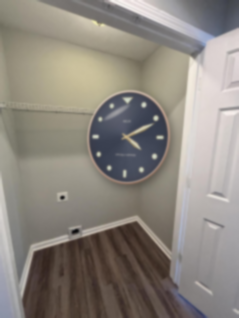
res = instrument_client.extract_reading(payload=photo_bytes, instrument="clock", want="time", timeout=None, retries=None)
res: 4:11
